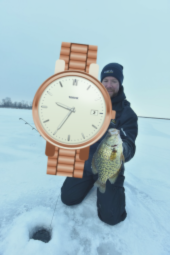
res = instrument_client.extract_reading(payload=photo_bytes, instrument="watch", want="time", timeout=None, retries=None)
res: 9:35
